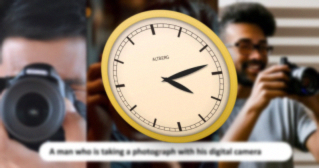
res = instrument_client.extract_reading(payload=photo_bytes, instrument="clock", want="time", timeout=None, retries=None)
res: 4:13
